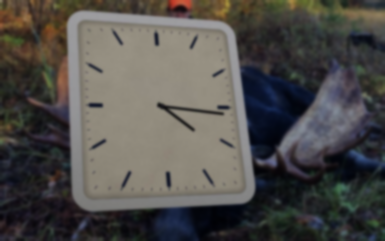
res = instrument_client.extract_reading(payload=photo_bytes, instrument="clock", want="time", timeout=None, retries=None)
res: 4:16
